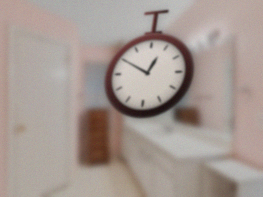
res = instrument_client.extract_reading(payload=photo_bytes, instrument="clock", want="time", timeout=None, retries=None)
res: 12:50
